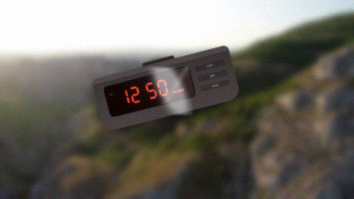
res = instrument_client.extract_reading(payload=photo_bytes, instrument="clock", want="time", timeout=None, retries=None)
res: 12:50
